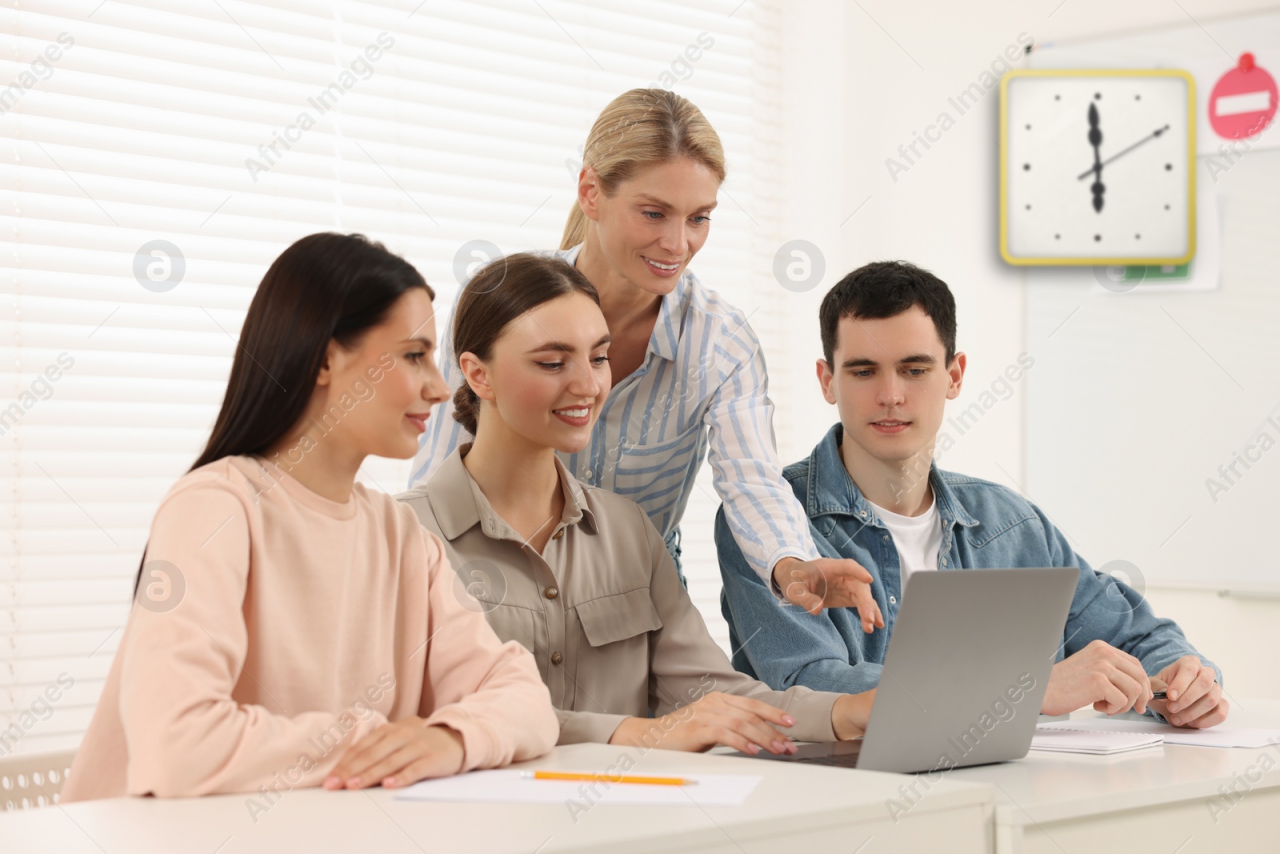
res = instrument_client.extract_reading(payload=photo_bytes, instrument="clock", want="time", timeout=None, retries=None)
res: 5:59:10
